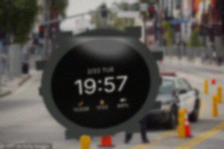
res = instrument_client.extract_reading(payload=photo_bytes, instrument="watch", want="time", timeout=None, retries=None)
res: 19:57
